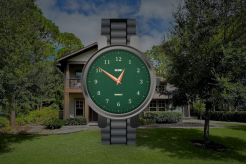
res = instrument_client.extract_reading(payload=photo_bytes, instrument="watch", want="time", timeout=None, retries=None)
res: 12:51
